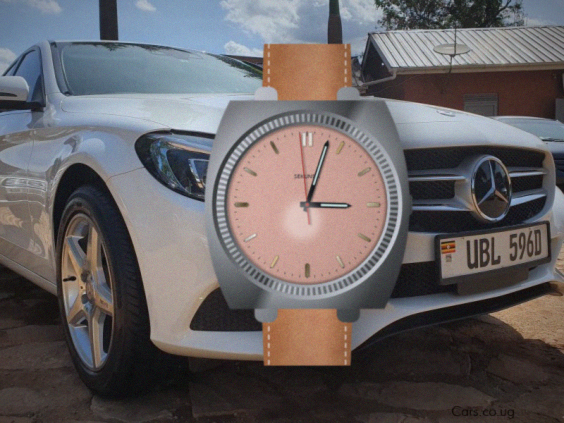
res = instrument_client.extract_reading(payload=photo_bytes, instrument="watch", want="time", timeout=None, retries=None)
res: 3:02:59
